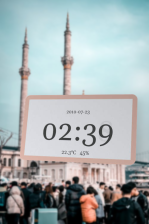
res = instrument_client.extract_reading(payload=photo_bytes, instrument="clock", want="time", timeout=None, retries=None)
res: 2:39
